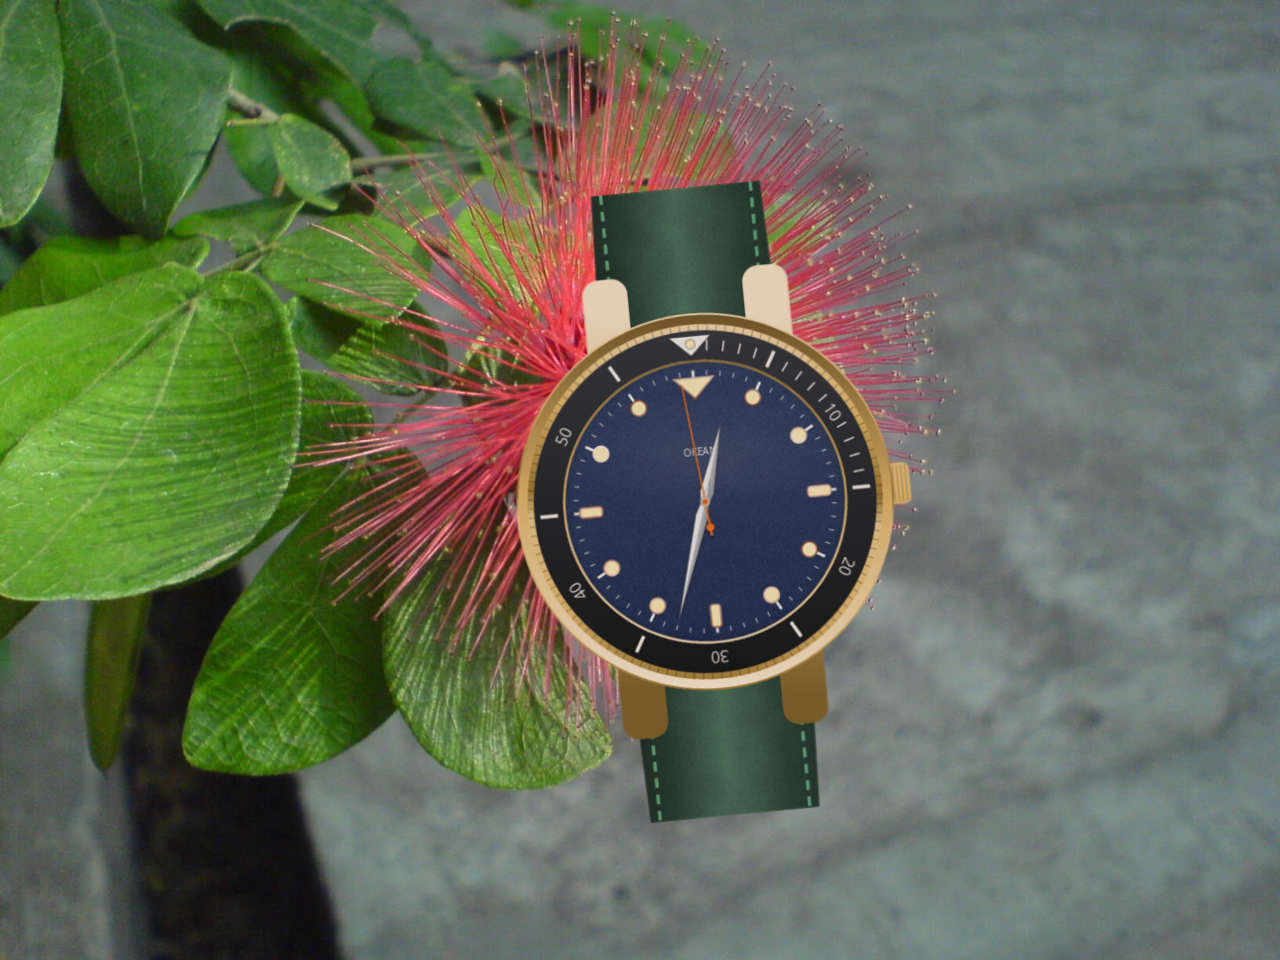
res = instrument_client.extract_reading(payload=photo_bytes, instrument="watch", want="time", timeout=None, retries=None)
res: 12:32:59
